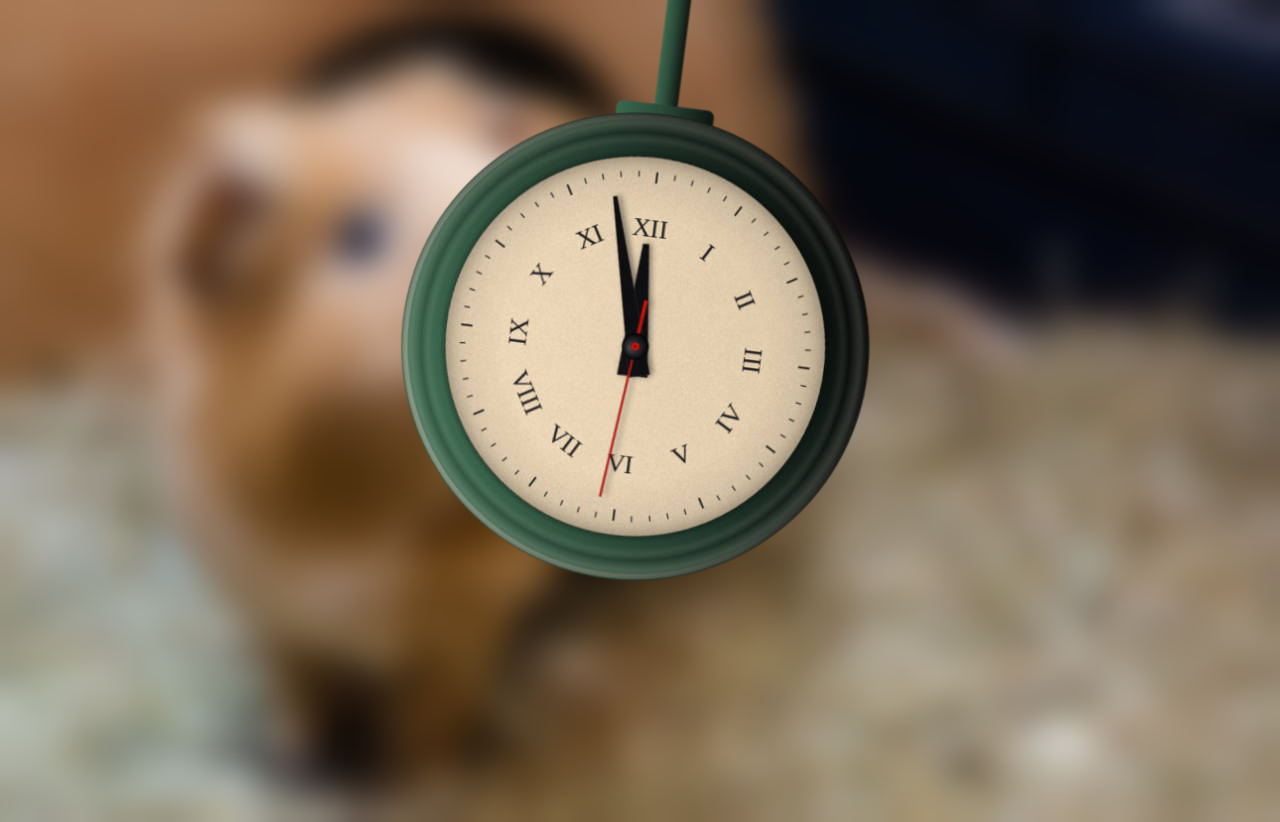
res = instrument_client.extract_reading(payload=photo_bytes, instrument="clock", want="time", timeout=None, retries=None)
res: 11:57:31
